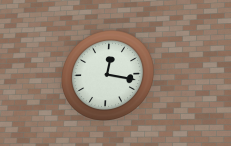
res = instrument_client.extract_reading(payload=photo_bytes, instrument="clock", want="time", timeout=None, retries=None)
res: 12:17
